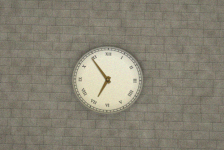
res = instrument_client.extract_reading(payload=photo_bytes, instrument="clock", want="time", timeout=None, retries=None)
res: 6:54
